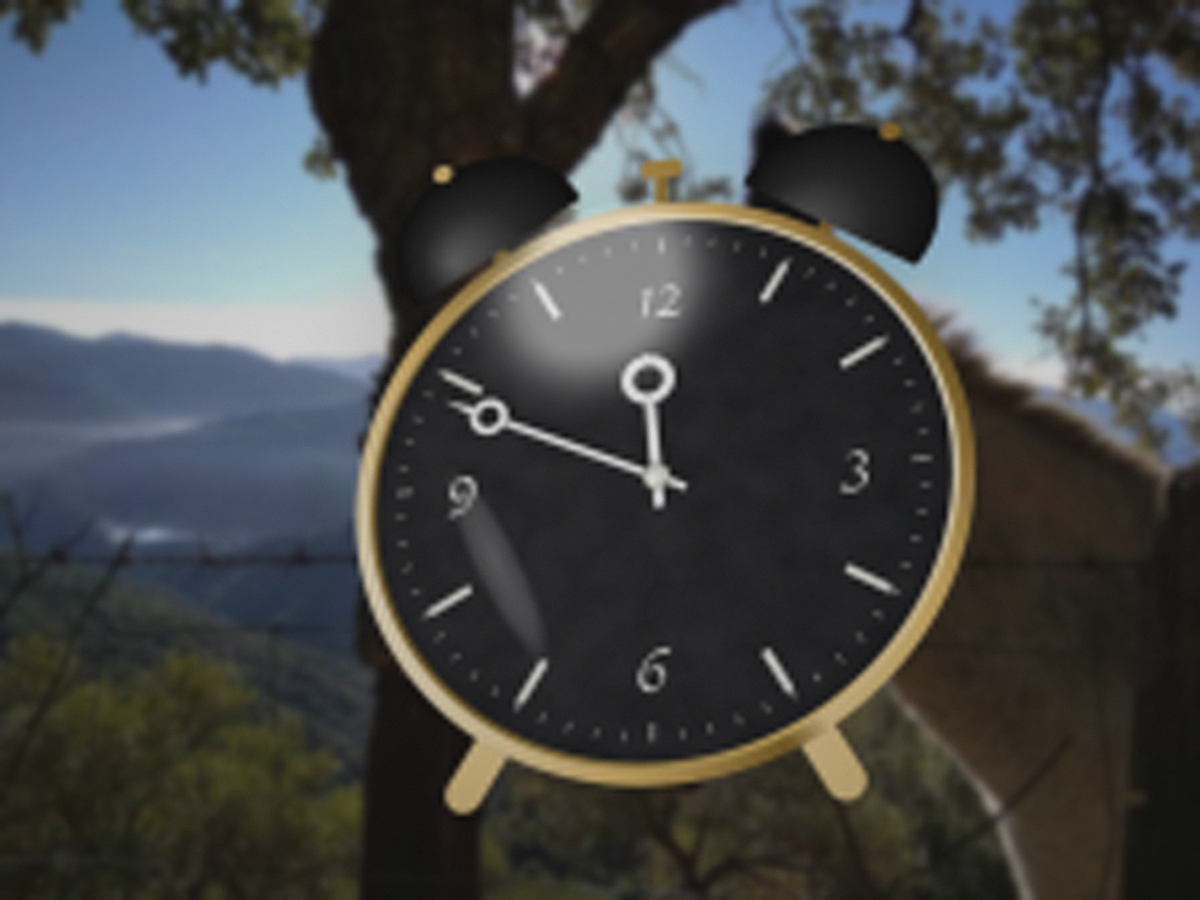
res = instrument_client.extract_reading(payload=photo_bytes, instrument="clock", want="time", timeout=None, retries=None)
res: 11:49
